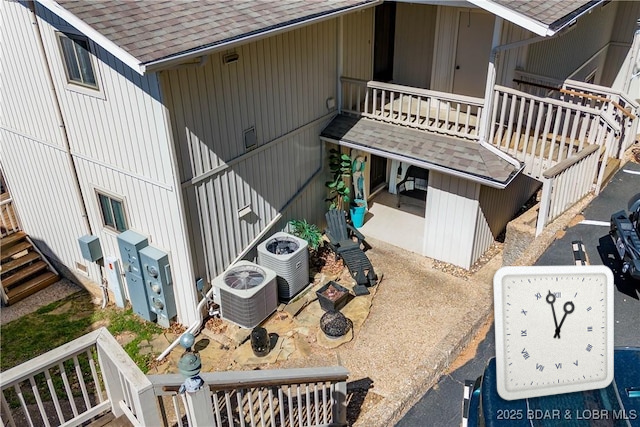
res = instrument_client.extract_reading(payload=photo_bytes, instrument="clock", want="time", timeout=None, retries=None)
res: 12:58
